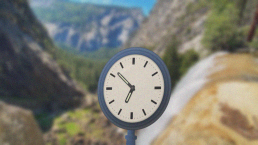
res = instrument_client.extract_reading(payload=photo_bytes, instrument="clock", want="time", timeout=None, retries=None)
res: 6:52
